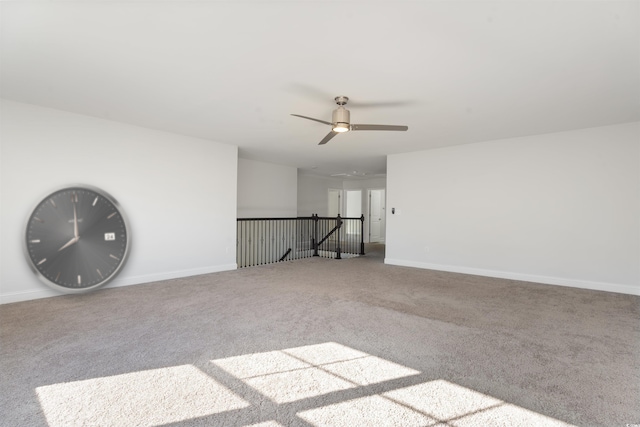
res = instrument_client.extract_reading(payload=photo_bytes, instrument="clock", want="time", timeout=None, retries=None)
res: 8:00
